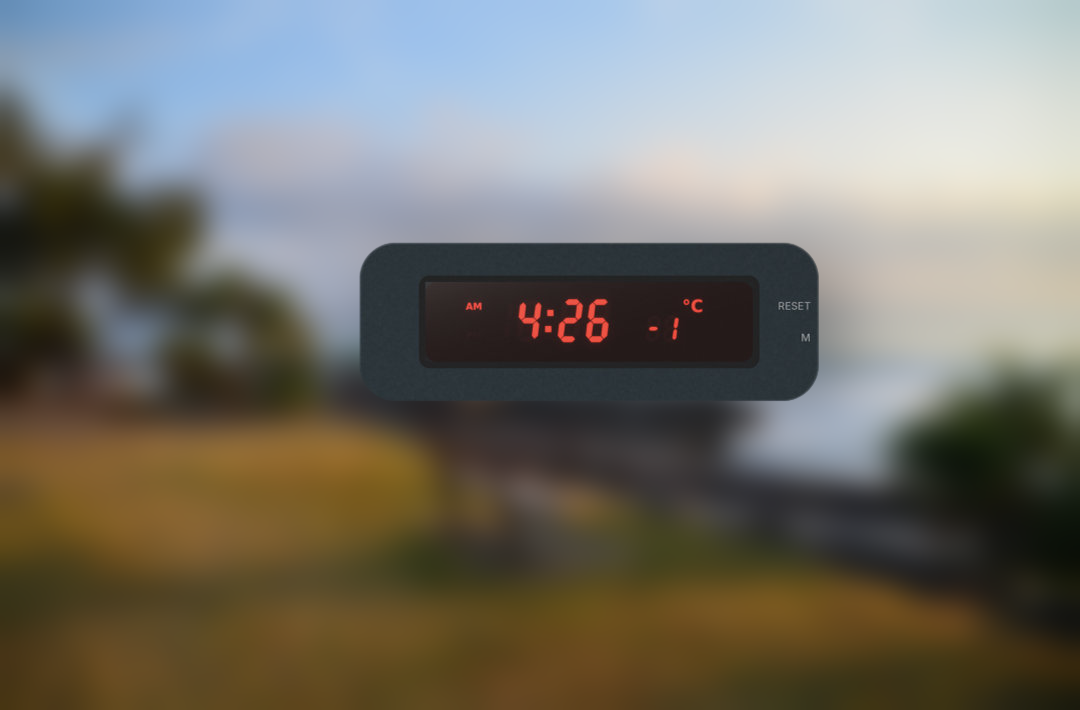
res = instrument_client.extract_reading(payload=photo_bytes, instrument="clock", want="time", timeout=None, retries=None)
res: 4:26
